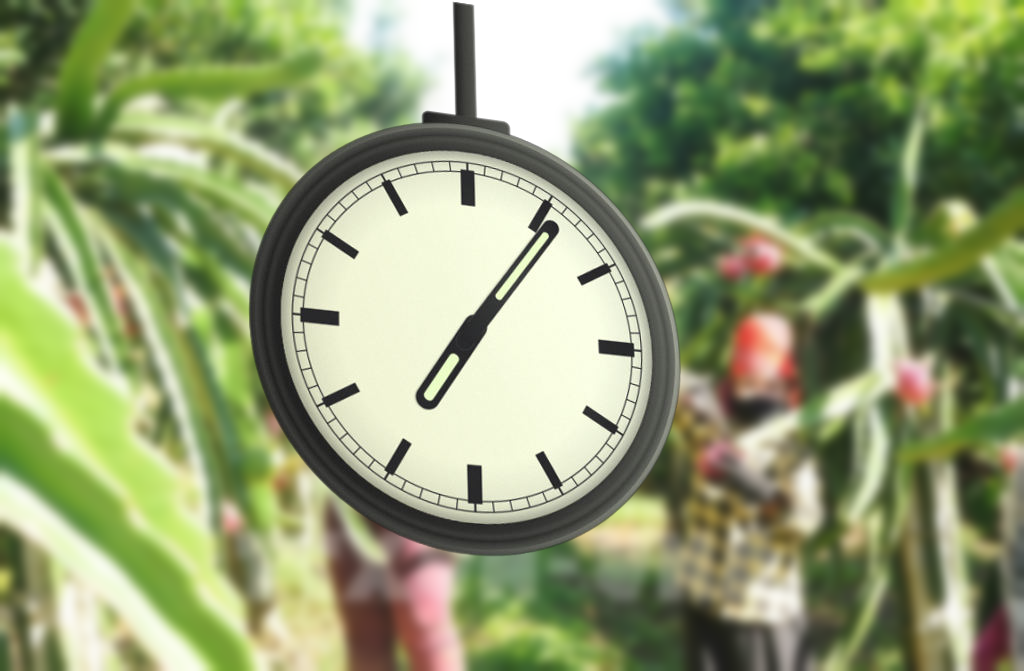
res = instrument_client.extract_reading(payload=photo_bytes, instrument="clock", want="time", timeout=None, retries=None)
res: 7:06
